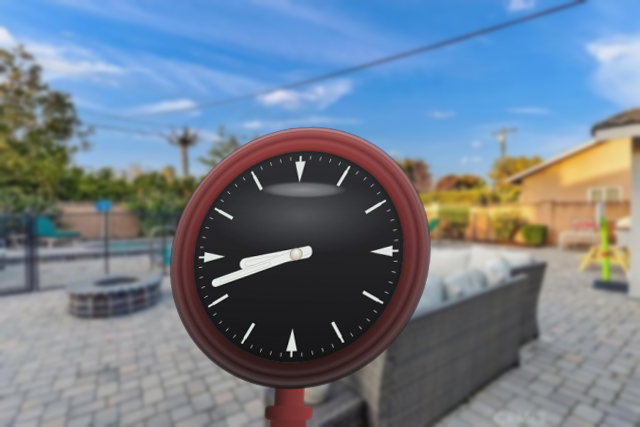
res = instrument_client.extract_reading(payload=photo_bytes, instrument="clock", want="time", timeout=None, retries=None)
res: 8:42
